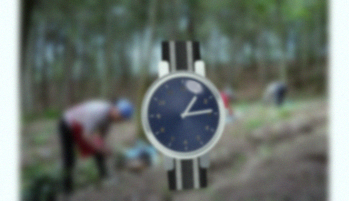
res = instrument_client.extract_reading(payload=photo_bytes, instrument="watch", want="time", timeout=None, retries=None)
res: 1:14
